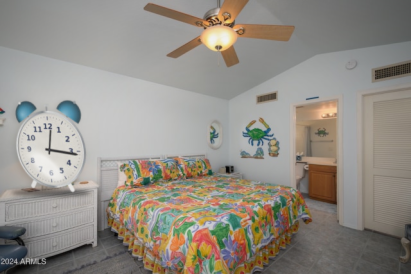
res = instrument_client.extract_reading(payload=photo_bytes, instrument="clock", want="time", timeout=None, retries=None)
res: 12:16
